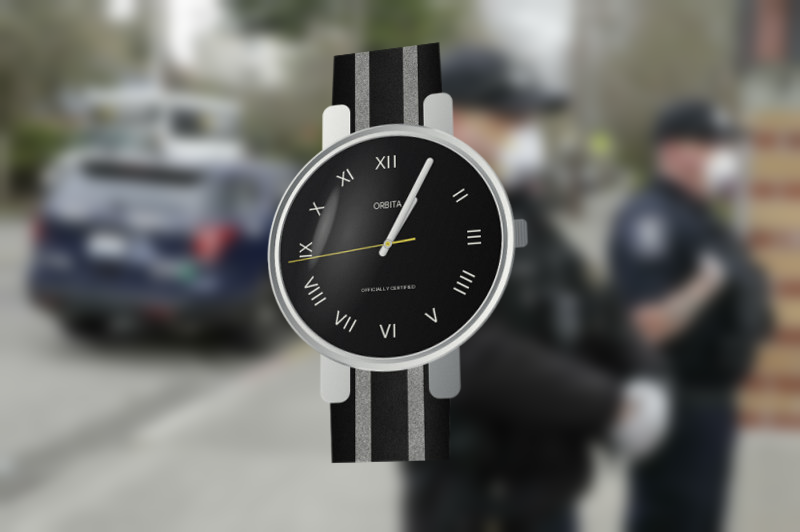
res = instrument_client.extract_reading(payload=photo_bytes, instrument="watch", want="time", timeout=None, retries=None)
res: 1:04:44
